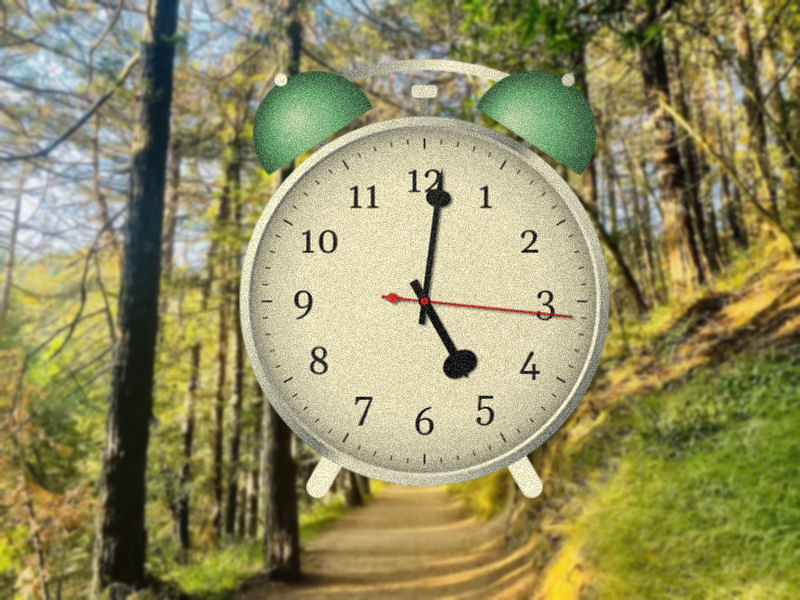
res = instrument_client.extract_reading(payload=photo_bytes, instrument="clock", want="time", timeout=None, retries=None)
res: 5:01:16
